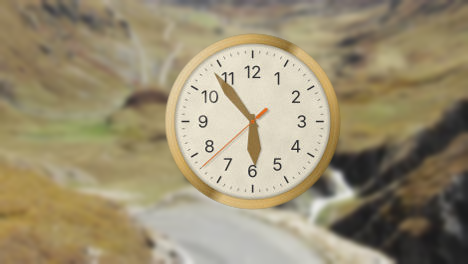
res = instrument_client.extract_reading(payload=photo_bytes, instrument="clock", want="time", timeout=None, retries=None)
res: 5:53:38
